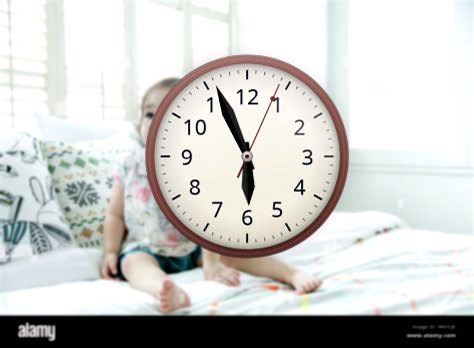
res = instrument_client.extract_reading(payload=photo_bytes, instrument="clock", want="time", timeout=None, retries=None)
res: 5:56:04
